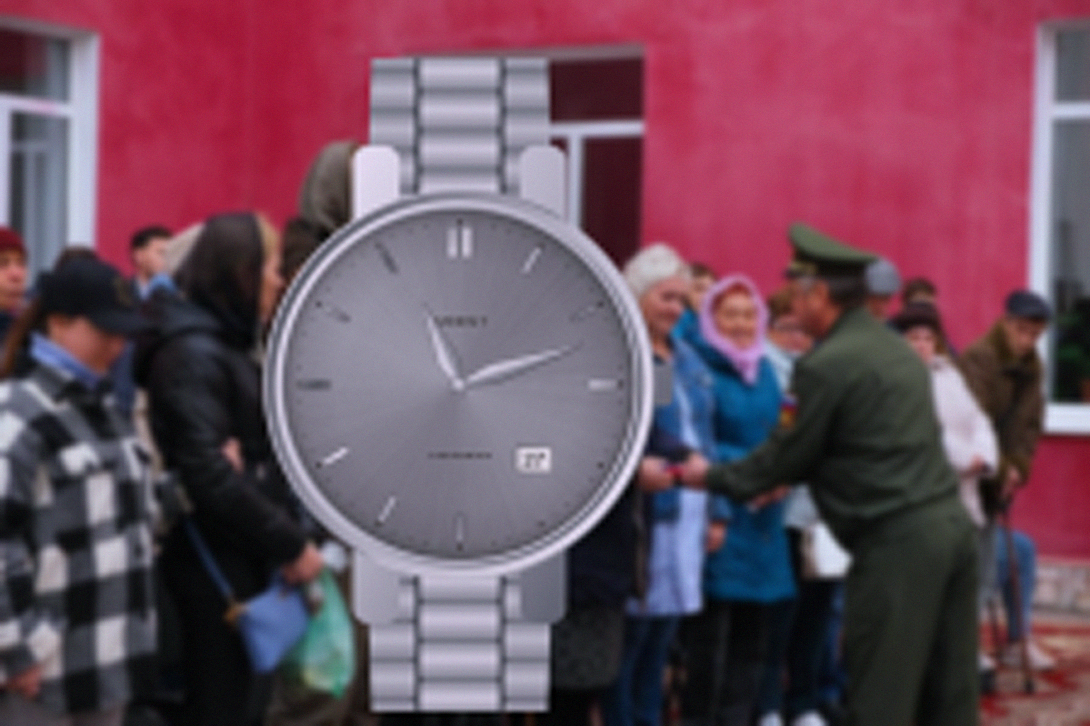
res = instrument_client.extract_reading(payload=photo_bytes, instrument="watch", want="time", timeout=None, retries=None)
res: 11:12
